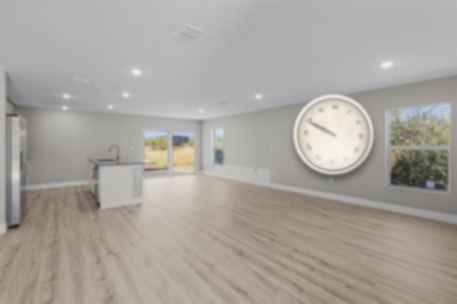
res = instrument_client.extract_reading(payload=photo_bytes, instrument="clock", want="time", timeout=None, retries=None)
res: 9:49
